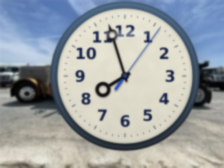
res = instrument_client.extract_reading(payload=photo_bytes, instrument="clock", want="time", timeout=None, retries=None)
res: 7:57:06
